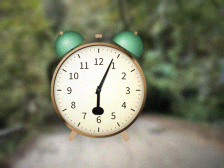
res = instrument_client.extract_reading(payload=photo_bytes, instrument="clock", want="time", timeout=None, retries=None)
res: 6:04
